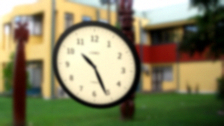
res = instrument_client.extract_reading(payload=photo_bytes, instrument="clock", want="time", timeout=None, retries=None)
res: 10:26
